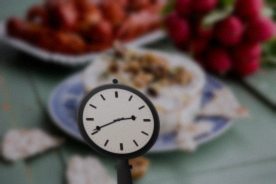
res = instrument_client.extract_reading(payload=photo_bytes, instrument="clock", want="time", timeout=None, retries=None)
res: 2:41
